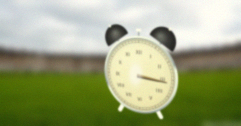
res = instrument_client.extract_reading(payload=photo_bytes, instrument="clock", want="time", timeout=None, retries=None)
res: 3:16
